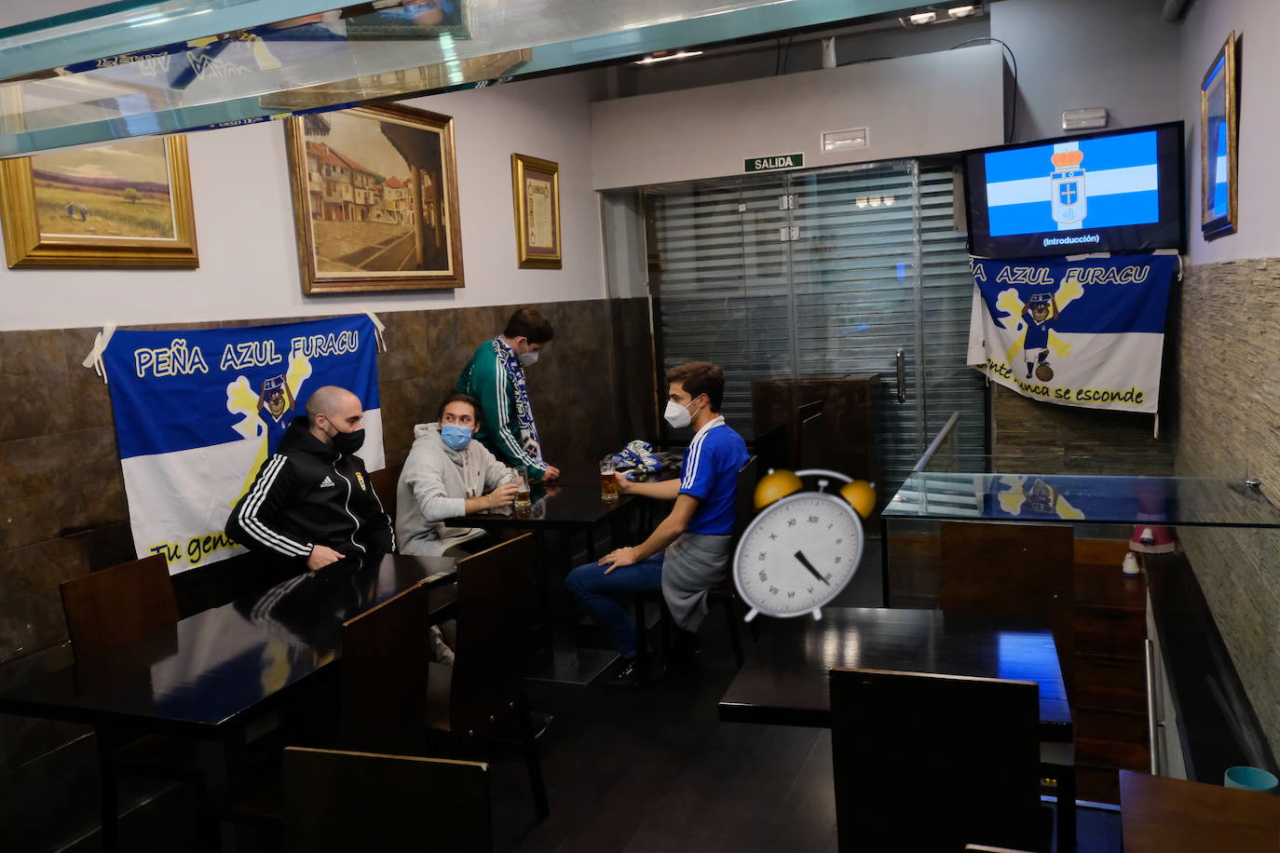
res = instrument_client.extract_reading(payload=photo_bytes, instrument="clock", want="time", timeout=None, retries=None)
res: 4:21
